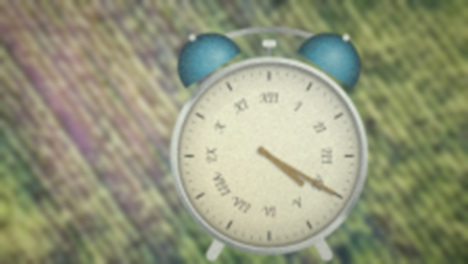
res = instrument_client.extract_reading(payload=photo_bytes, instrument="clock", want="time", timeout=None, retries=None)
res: 4:20
